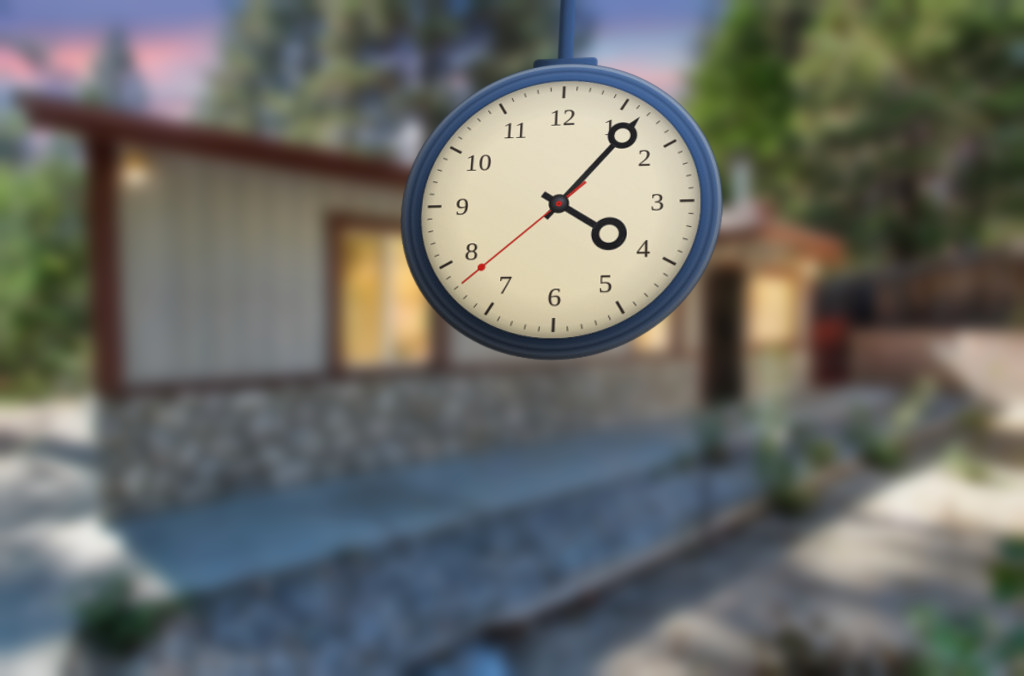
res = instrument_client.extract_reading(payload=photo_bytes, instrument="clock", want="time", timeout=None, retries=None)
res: 4:06:38
